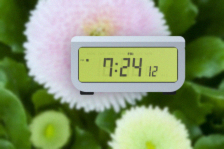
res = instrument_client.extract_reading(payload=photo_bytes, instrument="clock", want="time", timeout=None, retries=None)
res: 7:24:12
